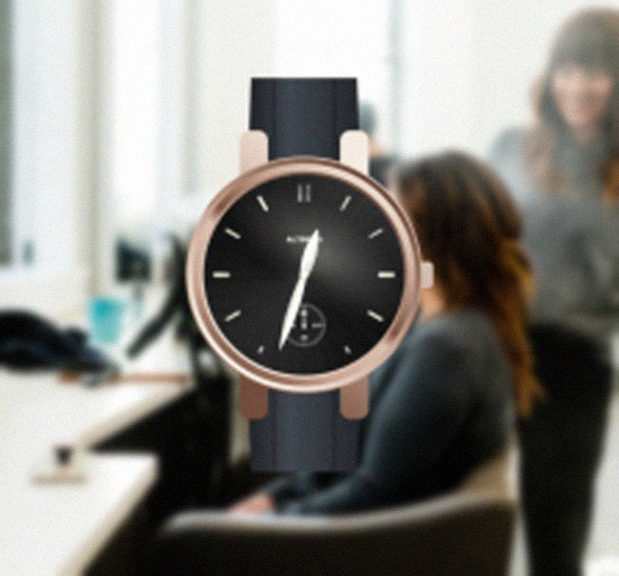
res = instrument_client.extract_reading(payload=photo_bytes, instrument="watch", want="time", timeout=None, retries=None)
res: 12:33
